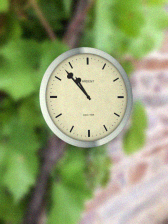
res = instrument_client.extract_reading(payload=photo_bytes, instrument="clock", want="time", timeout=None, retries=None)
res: 10:53
